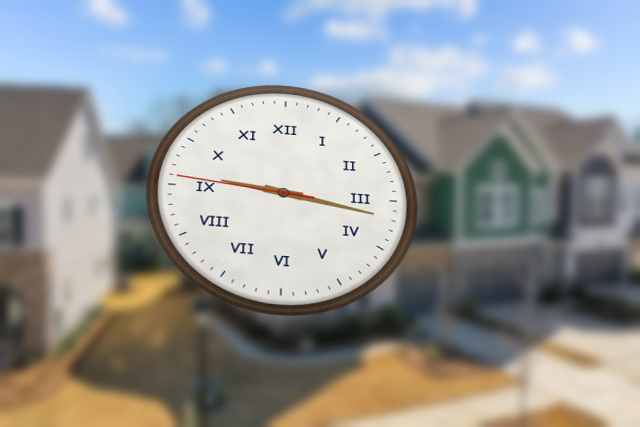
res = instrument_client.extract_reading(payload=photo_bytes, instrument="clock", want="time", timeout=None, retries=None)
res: 9:16:46
